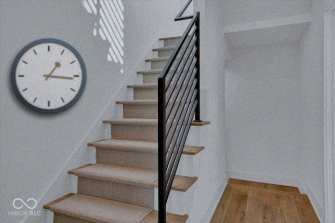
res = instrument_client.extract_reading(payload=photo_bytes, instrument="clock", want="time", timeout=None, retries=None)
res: 1:16
